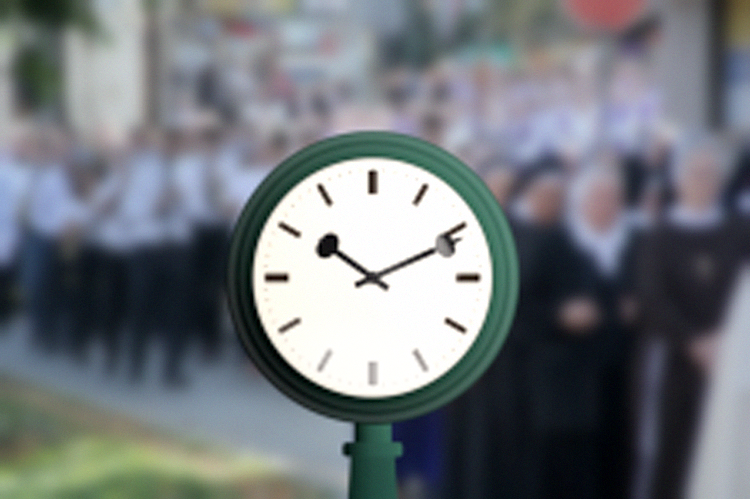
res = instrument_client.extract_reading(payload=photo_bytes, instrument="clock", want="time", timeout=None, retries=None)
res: 10:11
